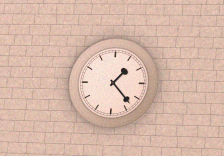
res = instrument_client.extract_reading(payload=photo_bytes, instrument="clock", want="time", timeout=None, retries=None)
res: 1:23
